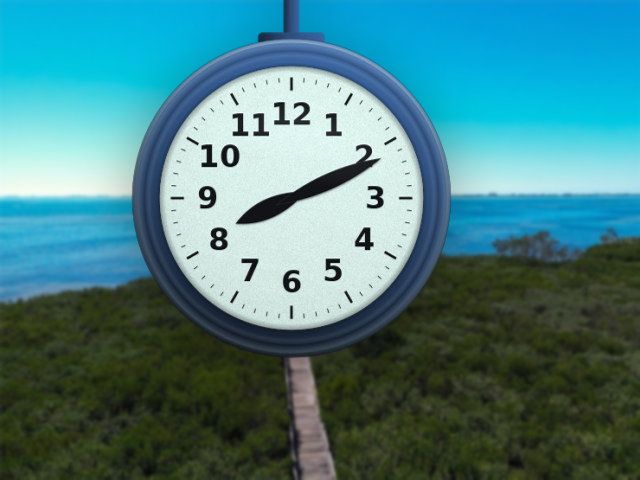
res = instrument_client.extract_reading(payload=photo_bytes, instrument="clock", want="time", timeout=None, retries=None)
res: 8:11
